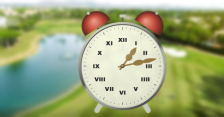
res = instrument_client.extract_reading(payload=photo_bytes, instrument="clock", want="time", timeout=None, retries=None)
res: 1:13
